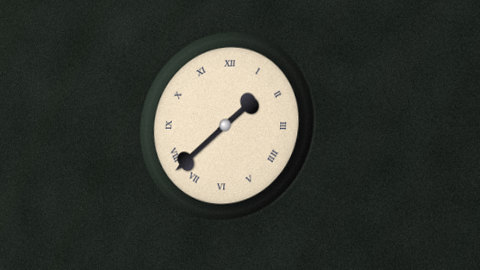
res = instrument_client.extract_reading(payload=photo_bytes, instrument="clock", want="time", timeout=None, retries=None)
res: 1:38
